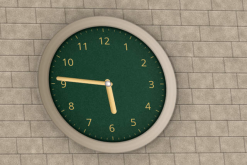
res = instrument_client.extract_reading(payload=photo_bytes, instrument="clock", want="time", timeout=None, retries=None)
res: 5:46
